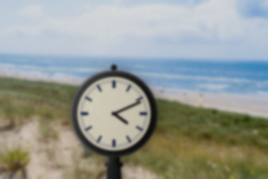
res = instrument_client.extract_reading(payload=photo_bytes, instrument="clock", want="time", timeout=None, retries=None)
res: 4:11
